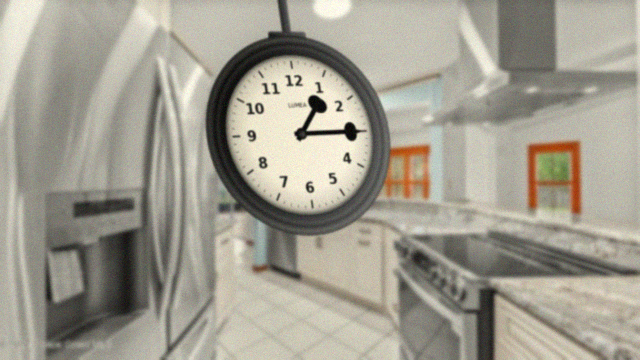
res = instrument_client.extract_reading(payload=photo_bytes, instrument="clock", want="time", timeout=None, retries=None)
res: 1:15
